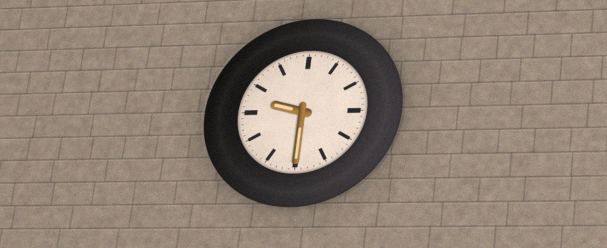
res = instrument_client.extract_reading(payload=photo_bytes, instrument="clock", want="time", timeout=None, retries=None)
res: 9:30
